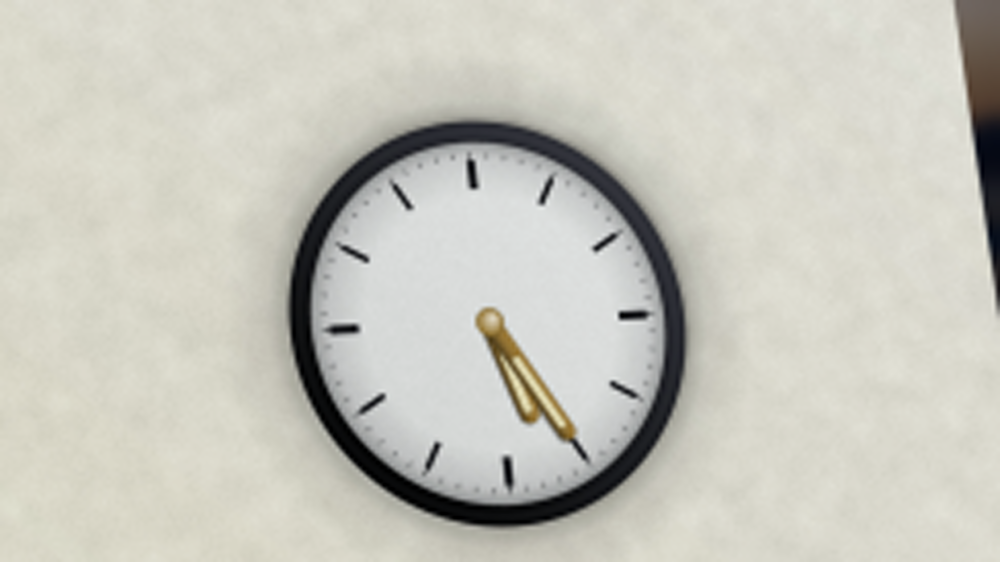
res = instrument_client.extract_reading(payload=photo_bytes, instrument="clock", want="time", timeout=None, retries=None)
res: 5:25
